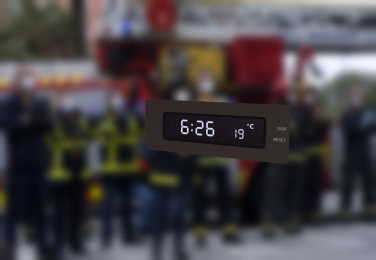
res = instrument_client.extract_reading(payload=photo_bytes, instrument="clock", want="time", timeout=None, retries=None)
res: 6:26
